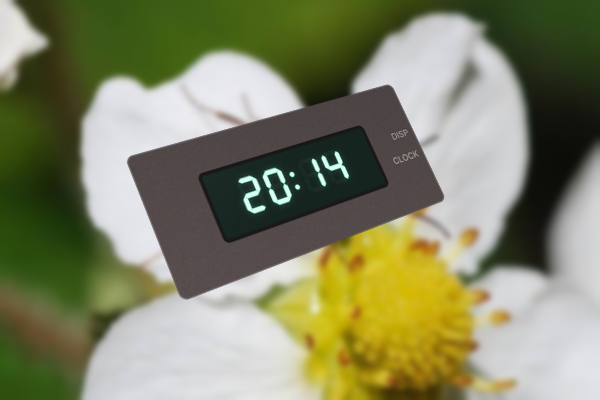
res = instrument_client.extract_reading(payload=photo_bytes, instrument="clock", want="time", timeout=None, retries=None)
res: 20:14
